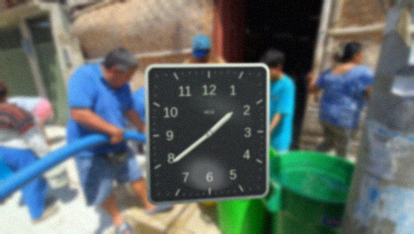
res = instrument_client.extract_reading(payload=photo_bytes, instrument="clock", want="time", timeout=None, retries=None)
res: 1:39
